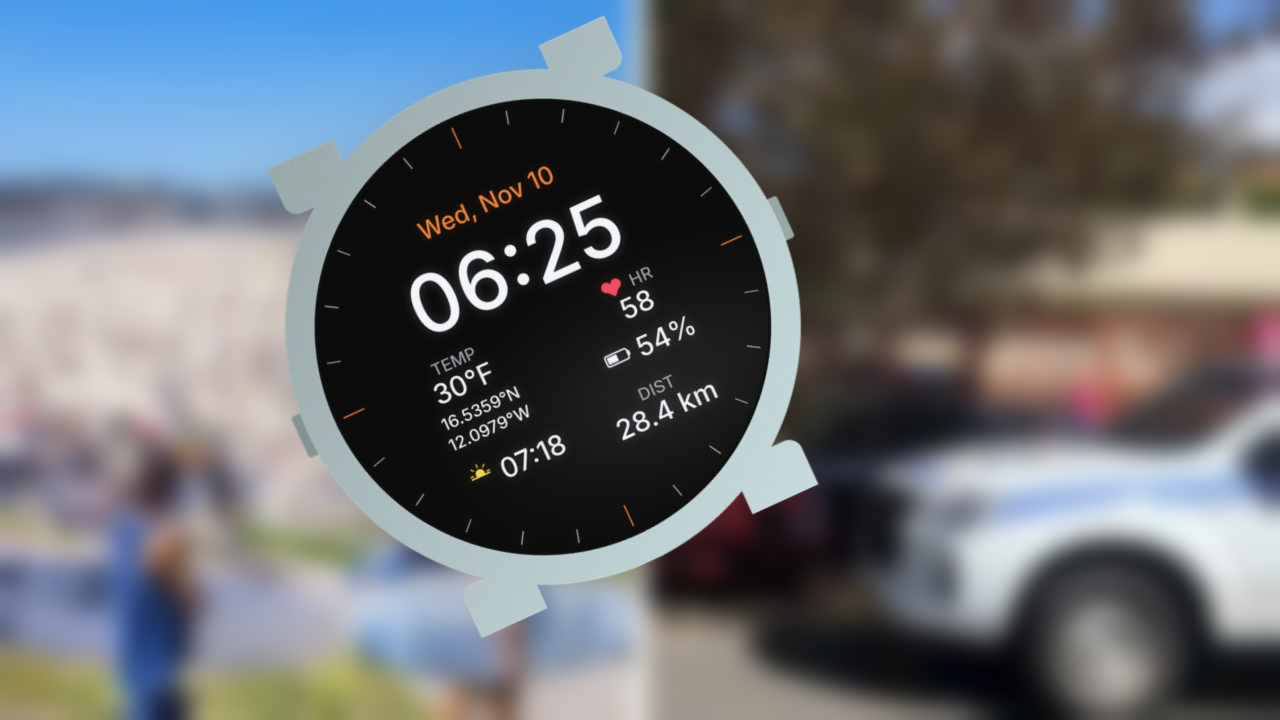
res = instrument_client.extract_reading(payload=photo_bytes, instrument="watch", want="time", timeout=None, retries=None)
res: 6:25
